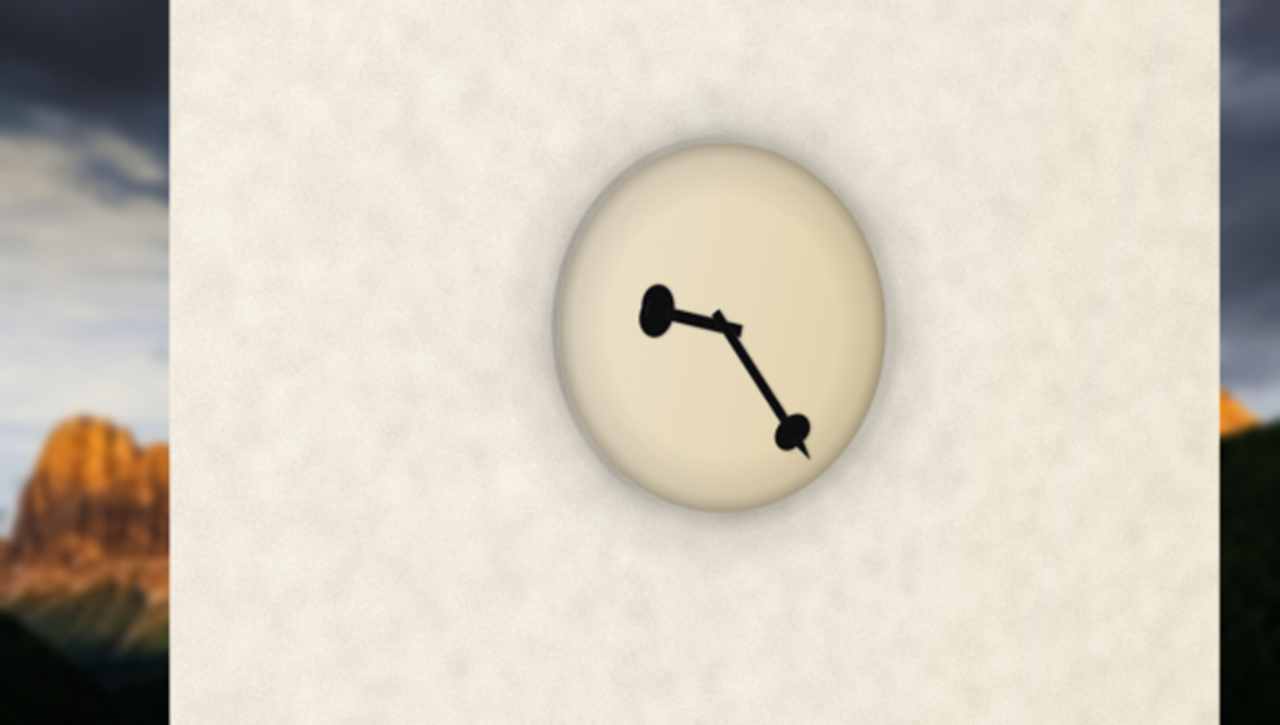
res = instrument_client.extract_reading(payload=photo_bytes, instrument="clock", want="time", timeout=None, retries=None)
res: 9:24
